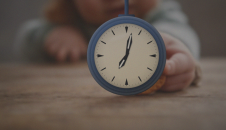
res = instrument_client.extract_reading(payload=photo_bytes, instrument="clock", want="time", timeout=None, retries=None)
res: 7:02
